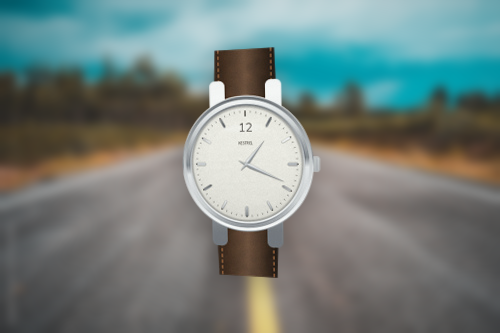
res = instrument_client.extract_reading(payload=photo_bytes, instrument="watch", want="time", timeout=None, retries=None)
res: 1:19
